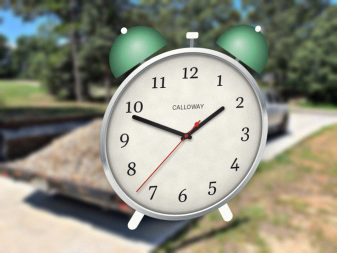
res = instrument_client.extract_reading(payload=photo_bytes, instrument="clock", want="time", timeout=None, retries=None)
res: 1:48:37
